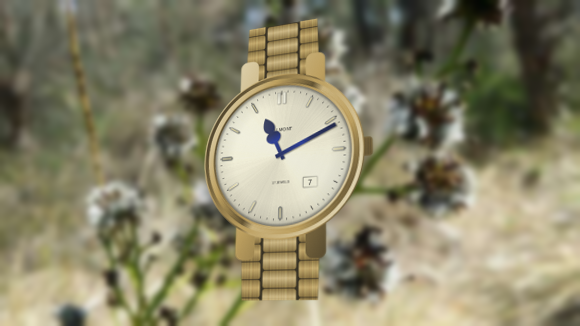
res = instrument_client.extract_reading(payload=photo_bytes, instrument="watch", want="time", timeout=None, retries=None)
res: 11:11
